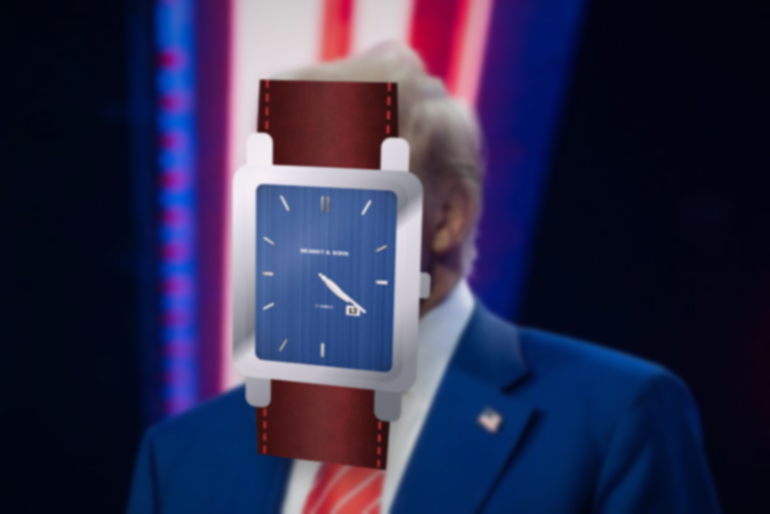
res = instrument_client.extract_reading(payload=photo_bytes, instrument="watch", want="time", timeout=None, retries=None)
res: 4:21
